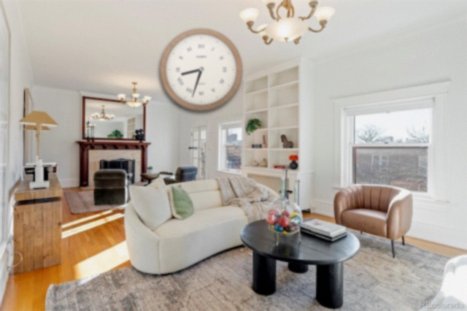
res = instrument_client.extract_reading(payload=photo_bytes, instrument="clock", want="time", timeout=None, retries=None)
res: 8:33
